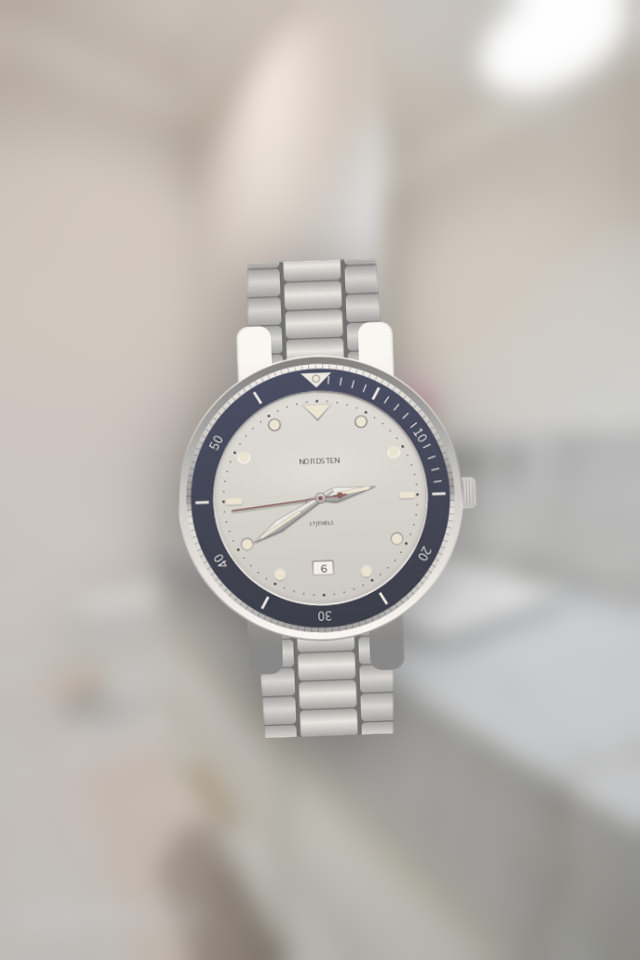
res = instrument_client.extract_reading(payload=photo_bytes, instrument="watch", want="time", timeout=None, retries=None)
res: 2:39:44
